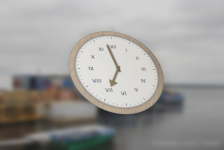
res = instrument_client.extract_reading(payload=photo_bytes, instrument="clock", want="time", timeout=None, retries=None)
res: 6:58
